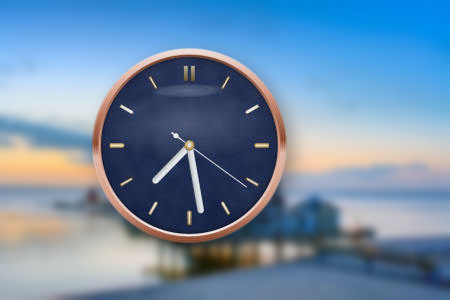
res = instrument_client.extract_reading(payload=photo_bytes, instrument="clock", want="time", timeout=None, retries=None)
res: 7:28:21
